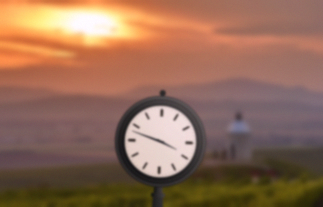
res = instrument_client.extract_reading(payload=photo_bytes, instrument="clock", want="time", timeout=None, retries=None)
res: 3:48
